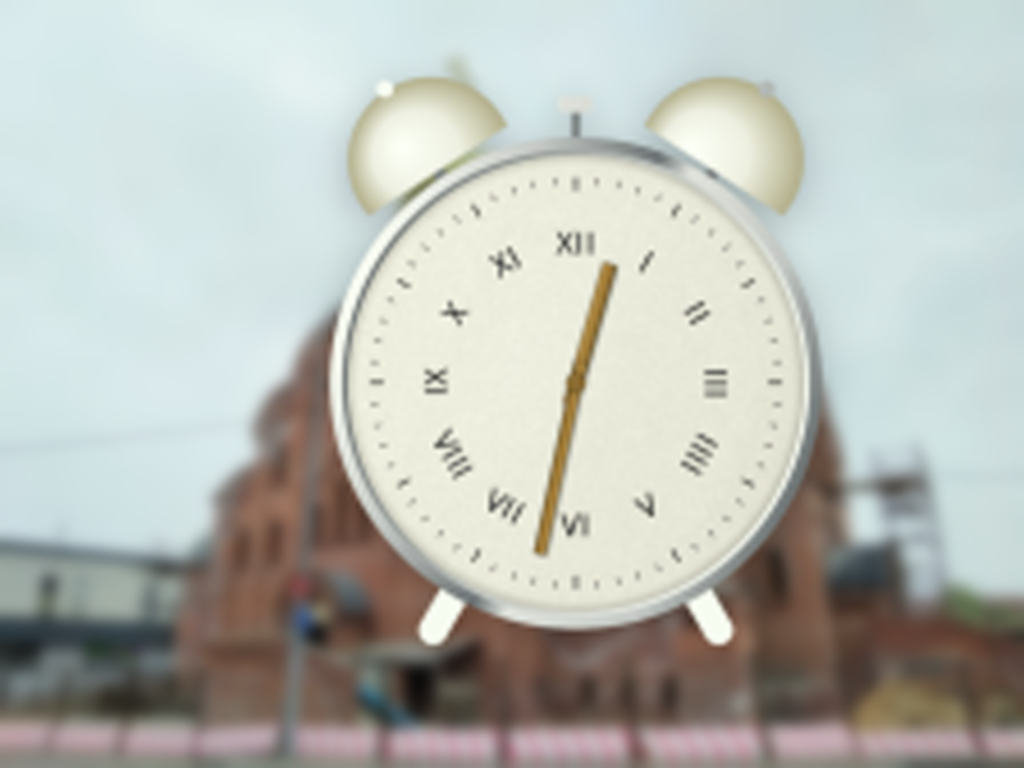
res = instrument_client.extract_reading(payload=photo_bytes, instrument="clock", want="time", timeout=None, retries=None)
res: 12:32
